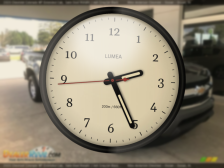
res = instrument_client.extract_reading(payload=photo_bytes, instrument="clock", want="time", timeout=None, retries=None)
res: 2:25:44
